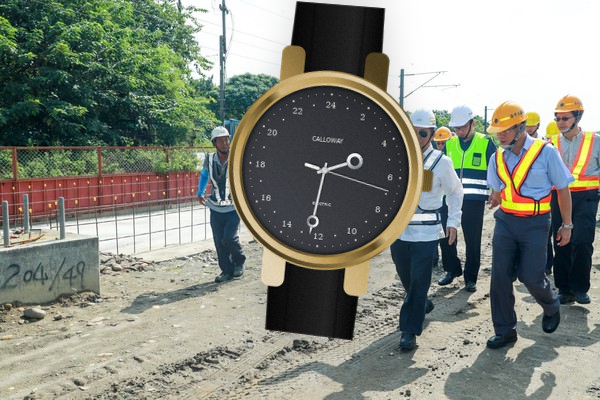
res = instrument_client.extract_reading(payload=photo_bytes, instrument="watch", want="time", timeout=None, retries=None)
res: 4:31:17
